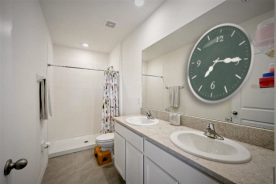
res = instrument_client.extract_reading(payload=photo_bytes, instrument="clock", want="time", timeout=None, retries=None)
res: 7:15
